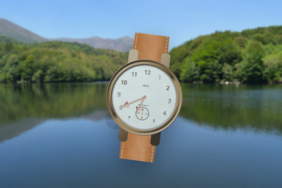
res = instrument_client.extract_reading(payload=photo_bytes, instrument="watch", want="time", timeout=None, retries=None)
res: 6:40
